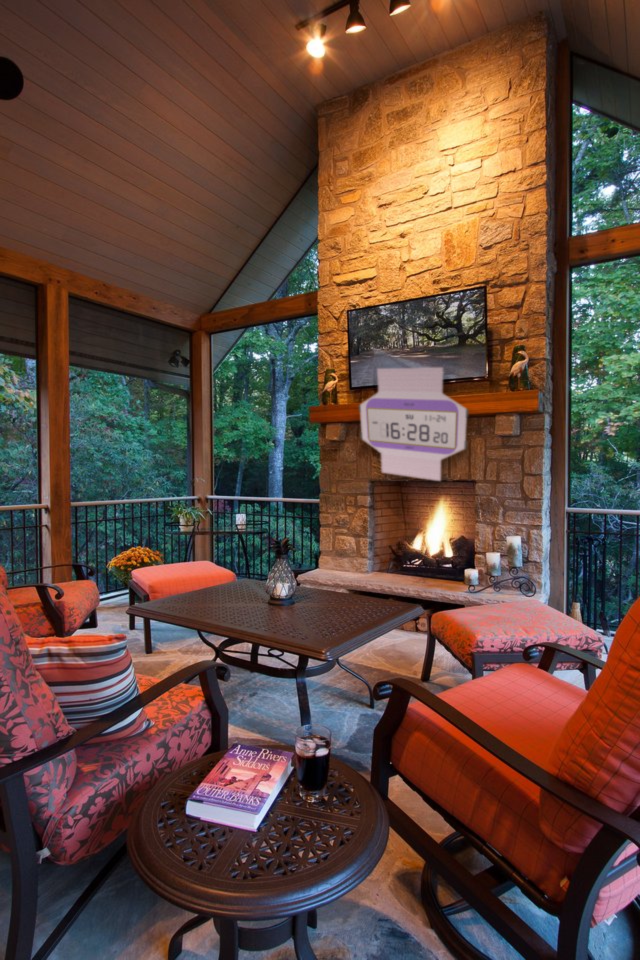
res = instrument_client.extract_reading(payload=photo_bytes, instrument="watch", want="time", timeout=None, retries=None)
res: 16:28
